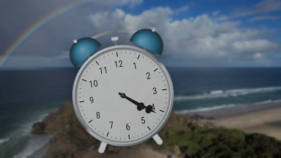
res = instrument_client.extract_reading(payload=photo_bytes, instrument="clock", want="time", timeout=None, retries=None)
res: 4:21
